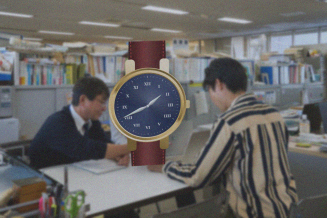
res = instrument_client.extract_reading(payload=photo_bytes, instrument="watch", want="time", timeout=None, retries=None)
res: 1:41
